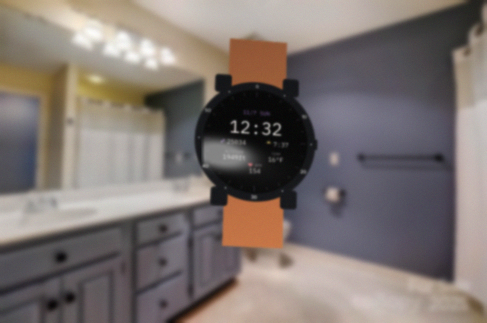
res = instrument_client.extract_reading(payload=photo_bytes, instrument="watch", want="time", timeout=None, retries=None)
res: 12:32
